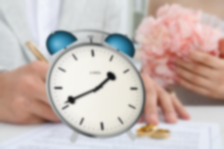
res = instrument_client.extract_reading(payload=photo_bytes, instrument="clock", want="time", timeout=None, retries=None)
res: 1:41
